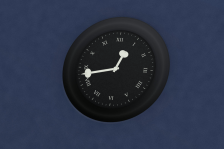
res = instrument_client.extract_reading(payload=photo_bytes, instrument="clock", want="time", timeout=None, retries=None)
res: 12:43
